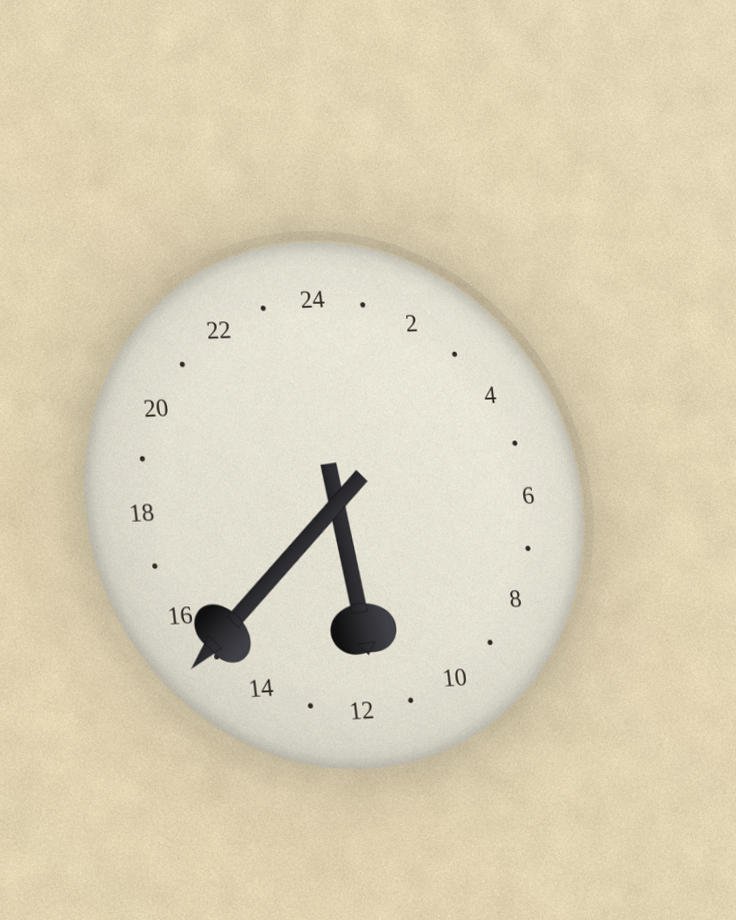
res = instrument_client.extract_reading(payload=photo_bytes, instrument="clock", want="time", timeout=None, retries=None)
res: 11:38
